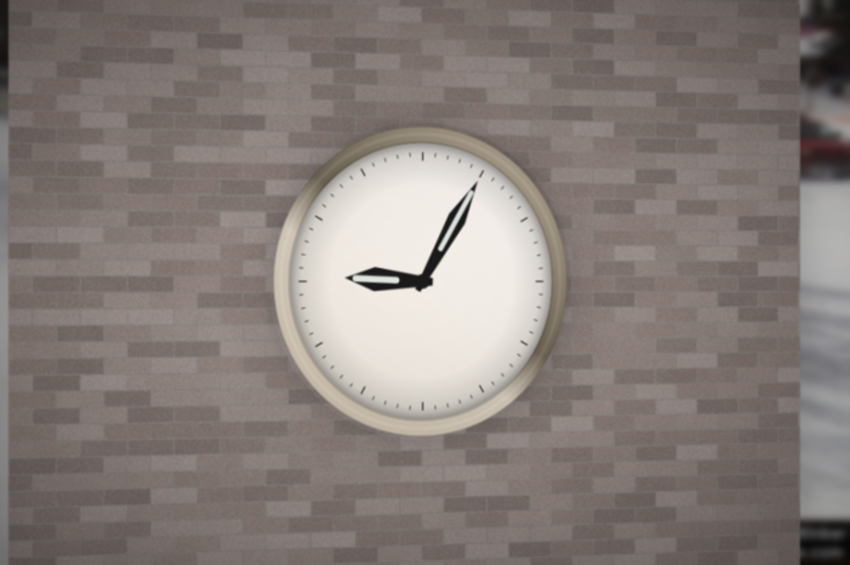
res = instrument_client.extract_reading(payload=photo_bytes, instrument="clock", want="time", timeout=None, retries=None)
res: 9:05
